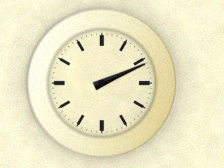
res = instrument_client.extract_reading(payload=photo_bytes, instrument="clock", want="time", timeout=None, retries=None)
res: 2:11
